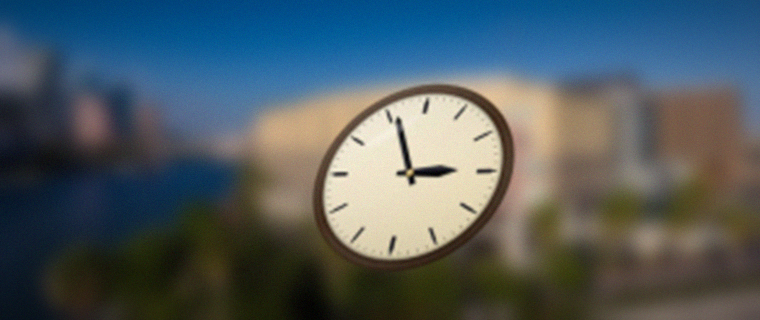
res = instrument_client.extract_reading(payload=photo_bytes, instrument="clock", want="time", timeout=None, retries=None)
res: 2:56
